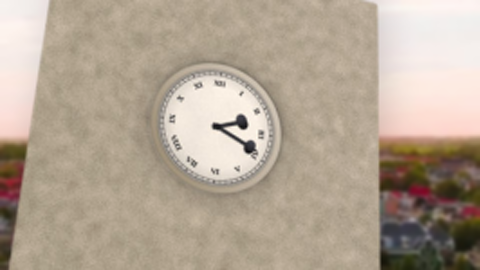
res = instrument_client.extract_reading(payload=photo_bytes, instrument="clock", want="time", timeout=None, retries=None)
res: 2:19
